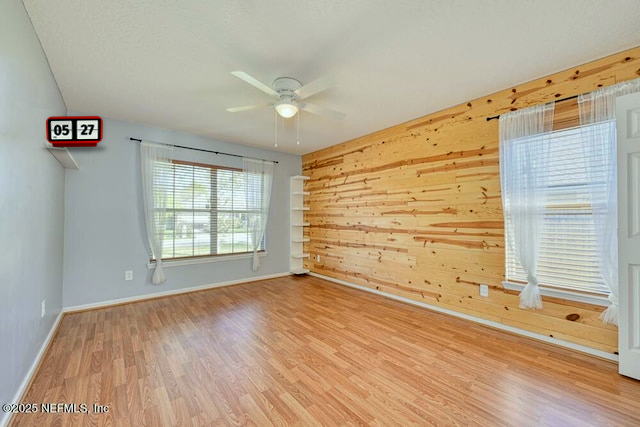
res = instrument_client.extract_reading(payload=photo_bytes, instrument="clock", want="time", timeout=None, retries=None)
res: 5:27
